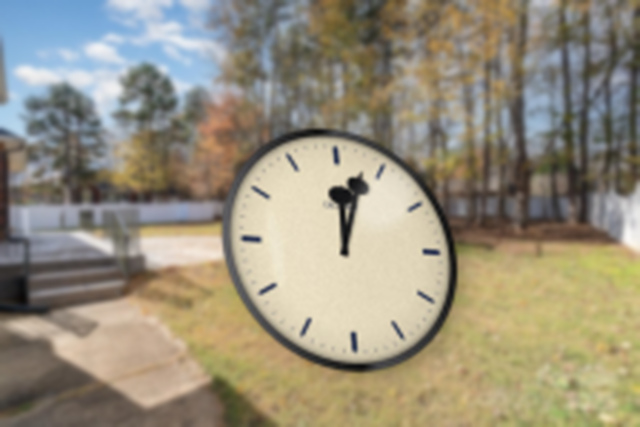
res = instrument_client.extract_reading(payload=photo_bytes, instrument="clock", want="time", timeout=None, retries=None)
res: 12:03
